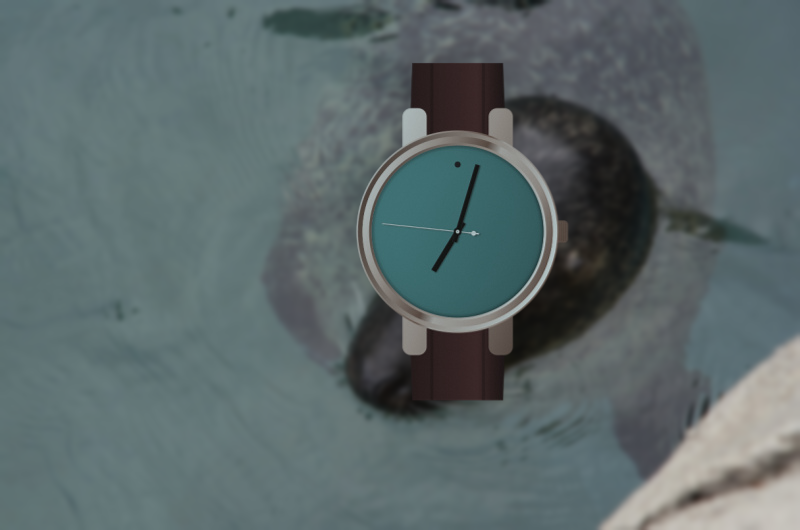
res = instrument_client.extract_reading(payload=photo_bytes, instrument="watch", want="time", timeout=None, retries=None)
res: 7:02:46
